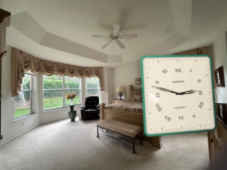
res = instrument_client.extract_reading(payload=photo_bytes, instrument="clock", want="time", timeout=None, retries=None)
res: 2:48
